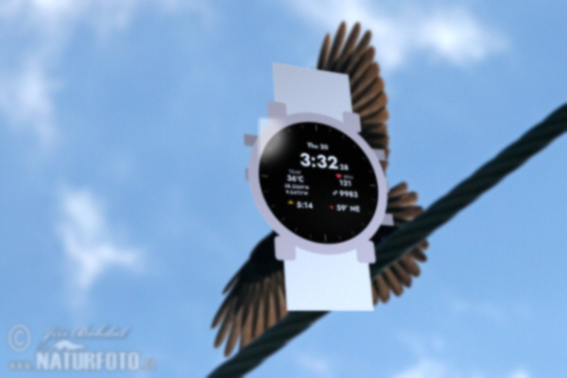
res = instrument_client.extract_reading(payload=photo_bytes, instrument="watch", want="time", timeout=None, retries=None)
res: 3:32
